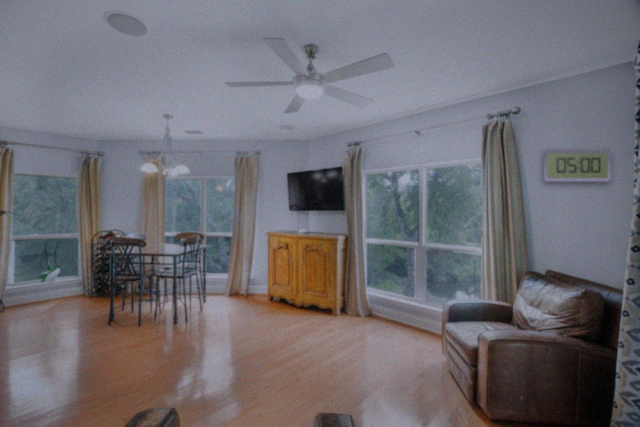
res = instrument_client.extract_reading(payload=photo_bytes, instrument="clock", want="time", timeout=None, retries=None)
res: 5:00
